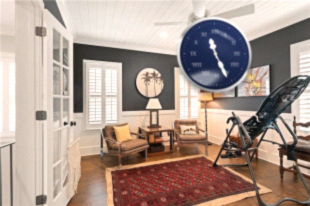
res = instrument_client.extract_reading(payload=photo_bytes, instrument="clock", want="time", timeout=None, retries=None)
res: 11:26
